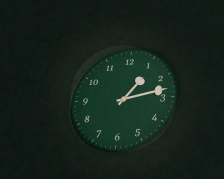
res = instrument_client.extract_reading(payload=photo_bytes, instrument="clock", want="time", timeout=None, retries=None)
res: 1:13
